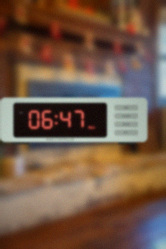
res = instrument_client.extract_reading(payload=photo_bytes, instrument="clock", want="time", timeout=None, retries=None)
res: 6:47
